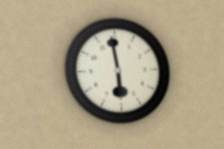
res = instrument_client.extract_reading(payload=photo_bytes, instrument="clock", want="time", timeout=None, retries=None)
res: 5:59
